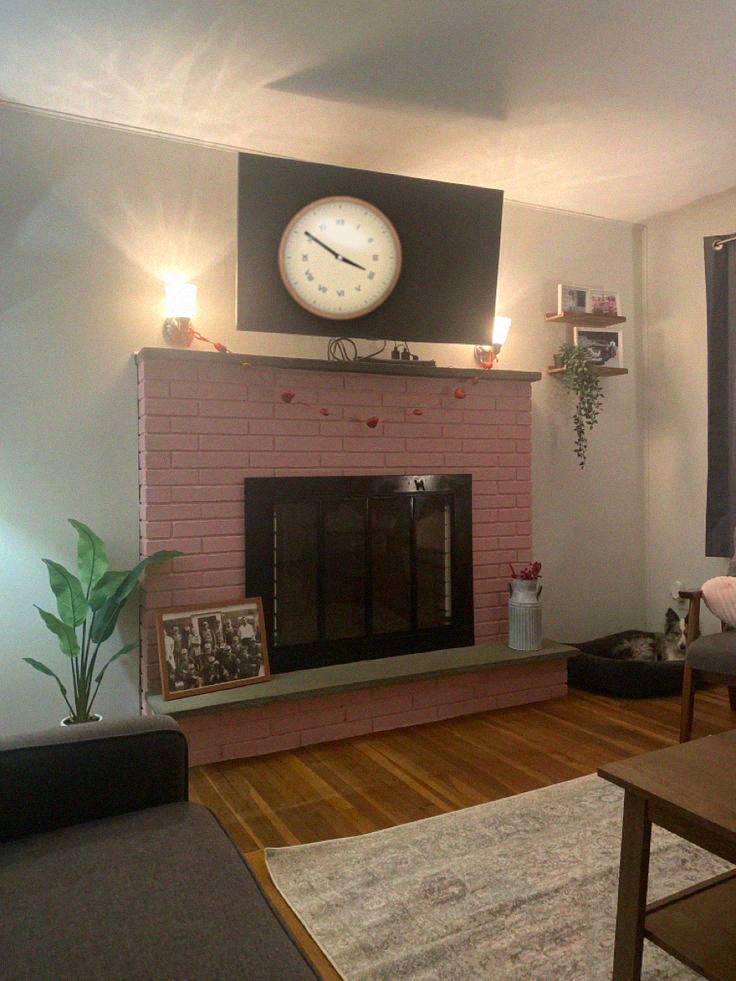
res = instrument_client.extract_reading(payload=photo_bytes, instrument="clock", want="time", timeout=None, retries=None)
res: 3:51
